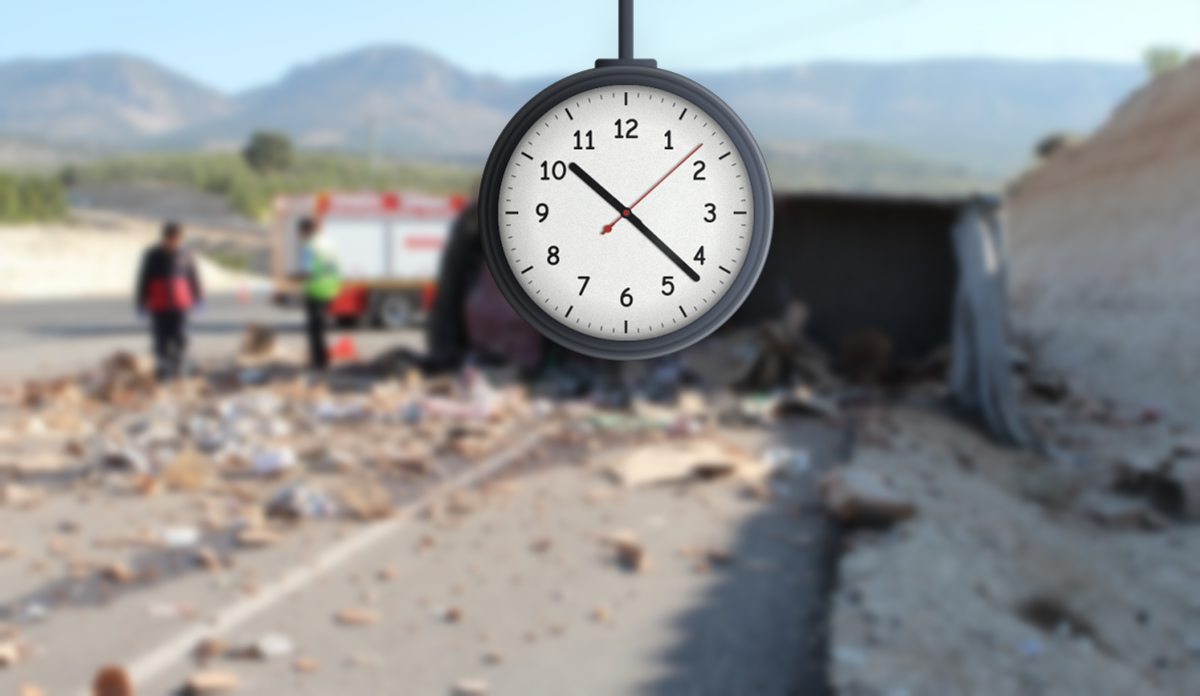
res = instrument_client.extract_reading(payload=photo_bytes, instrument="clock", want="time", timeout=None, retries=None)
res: 10:22:08
